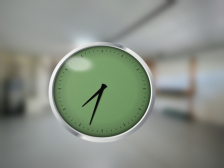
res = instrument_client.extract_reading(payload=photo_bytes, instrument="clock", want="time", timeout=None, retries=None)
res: 7:33
